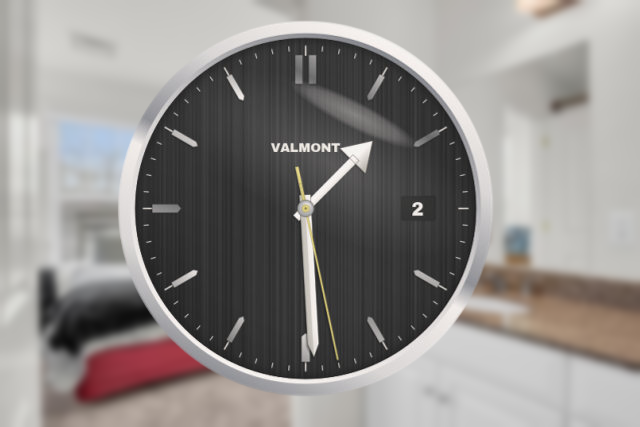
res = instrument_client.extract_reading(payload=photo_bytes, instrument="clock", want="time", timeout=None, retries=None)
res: 1:29:28
